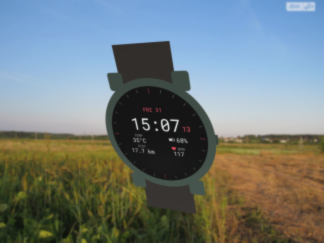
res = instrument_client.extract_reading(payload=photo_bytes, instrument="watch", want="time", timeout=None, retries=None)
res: 15:07
